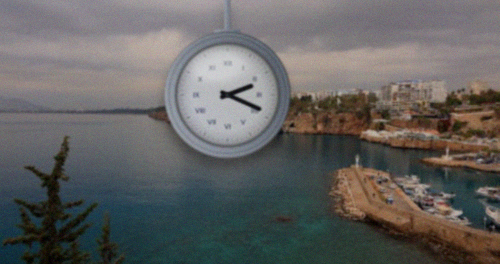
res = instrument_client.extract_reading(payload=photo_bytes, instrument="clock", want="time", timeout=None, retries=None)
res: 2:19
